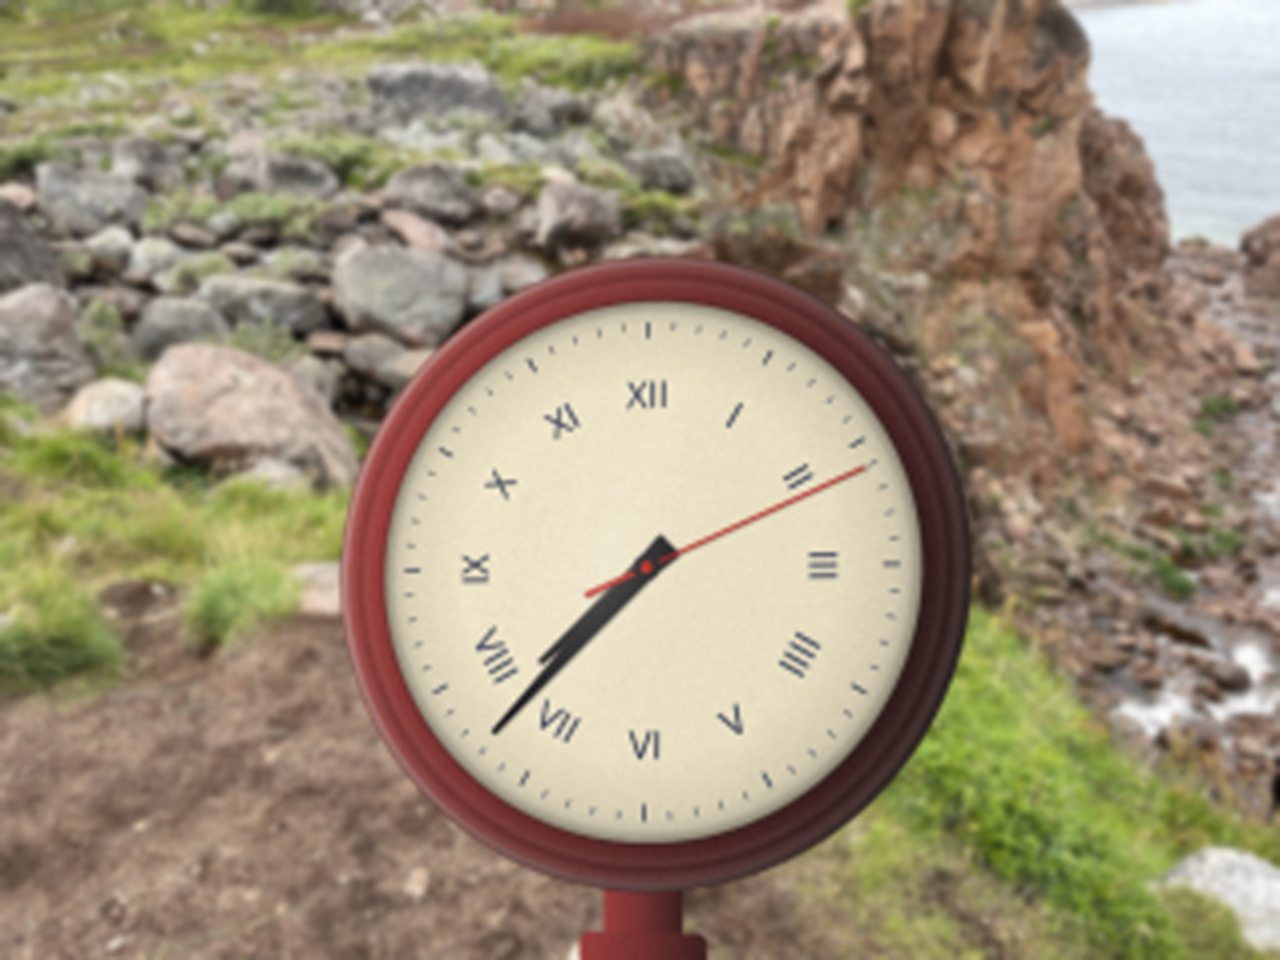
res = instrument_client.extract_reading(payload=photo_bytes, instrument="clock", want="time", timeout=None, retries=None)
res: 7:37:11
